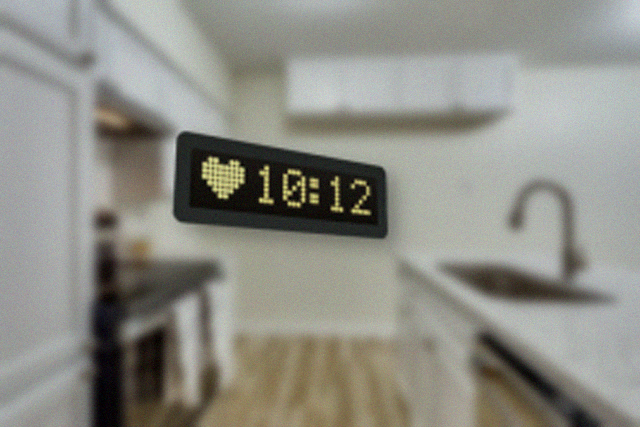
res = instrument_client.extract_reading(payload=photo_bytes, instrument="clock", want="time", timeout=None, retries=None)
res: 10:12
